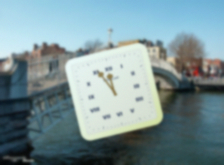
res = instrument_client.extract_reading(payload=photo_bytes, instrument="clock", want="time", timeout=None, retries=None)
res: 11:56
